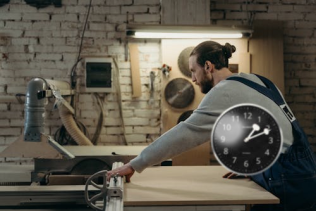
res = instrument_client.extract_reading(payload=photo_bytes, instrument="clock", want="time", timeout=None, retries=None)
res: 1:11
